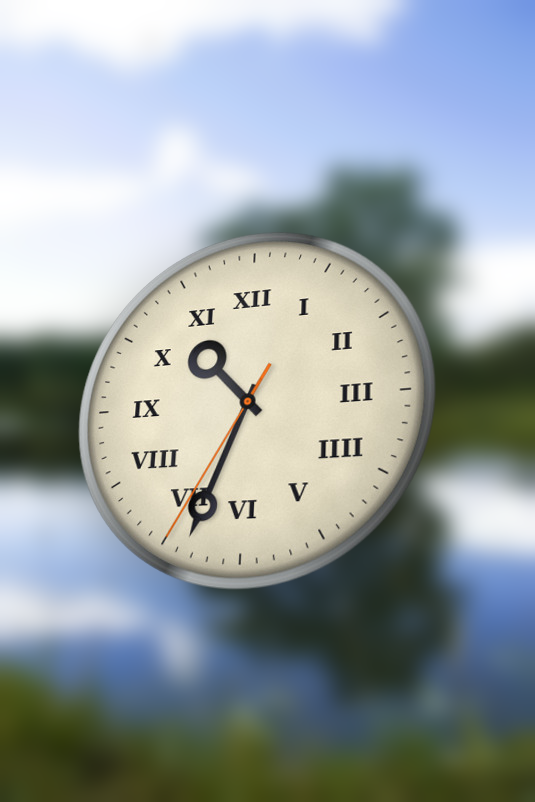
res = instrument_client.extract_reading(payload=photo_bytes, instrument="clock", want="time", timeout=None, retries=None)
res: 10:33:35
